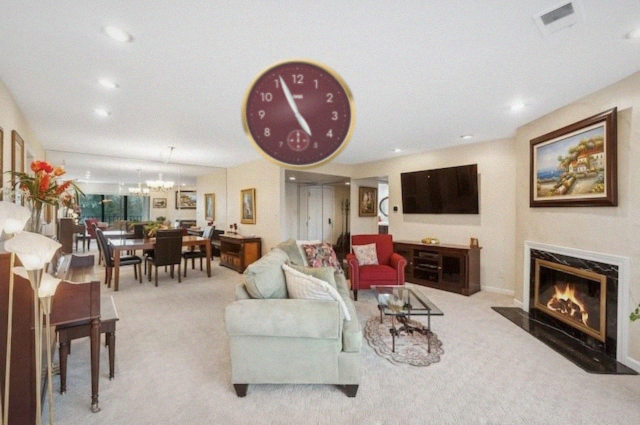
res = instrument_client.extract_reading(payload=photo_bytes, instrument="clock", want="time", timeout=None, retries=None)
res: 4:56
